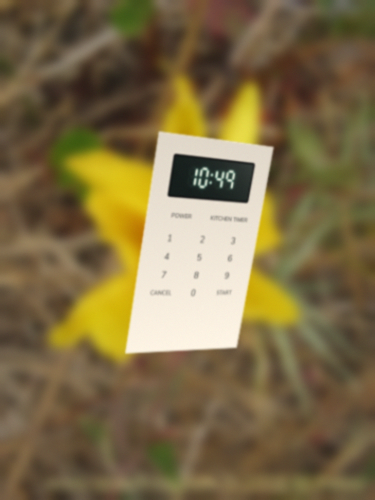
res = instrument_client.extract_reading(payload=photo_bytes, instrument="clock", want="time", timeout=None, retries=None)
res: 10:49
